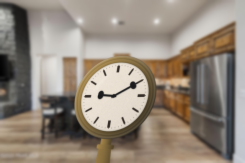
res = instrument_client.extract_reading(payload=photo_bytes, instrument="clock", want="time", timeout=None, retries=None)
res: 9:10
